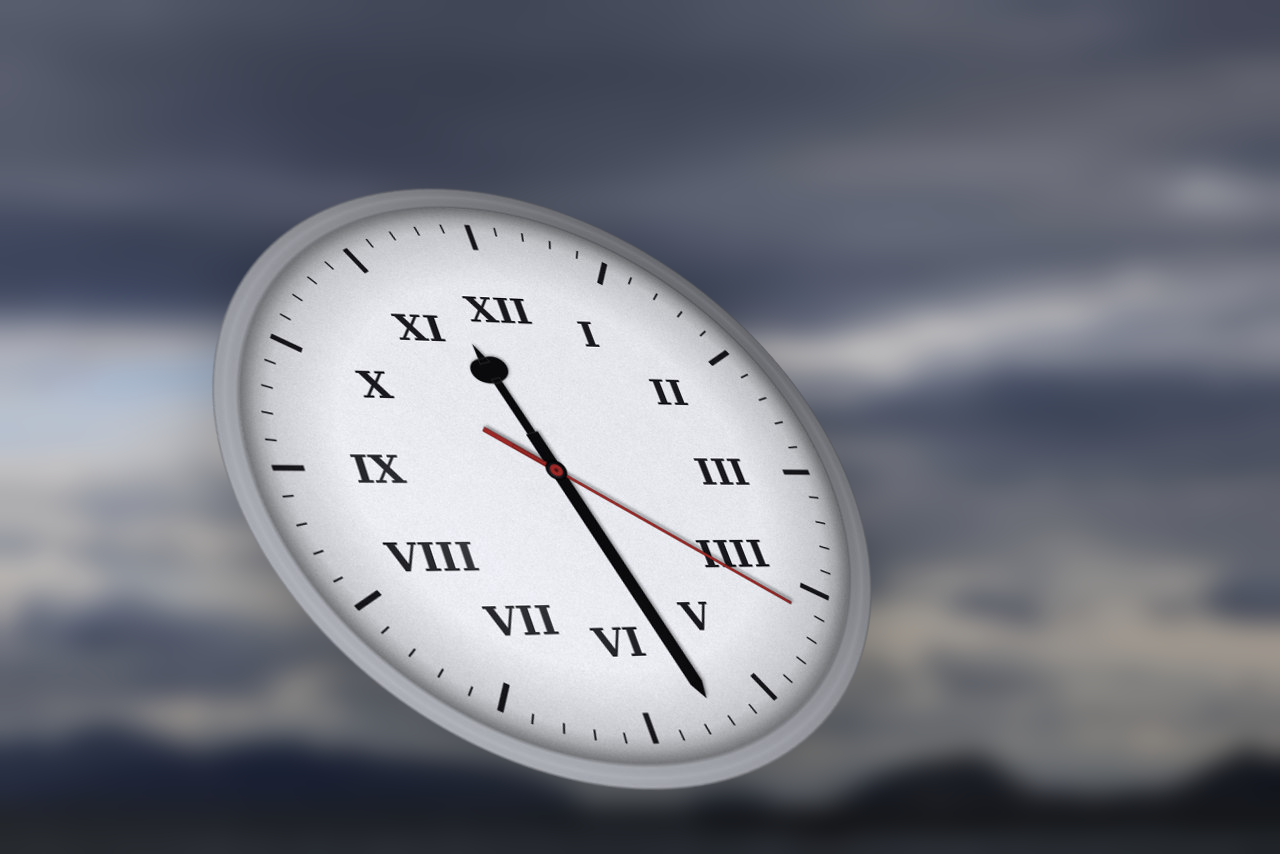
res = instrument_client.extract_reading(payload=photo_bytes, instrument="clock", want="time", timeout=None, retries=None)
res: 11:27:21
